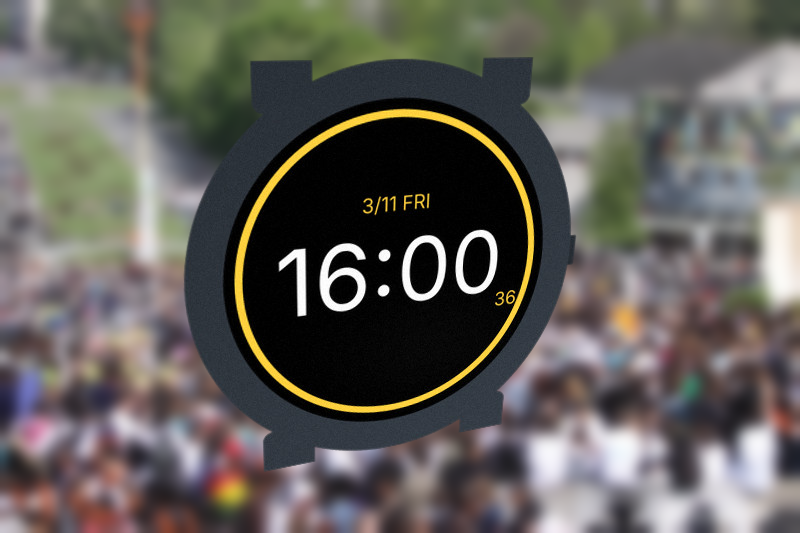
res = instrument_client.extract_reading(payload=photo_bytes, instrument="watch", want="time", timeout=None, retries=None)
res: 16:00:36
